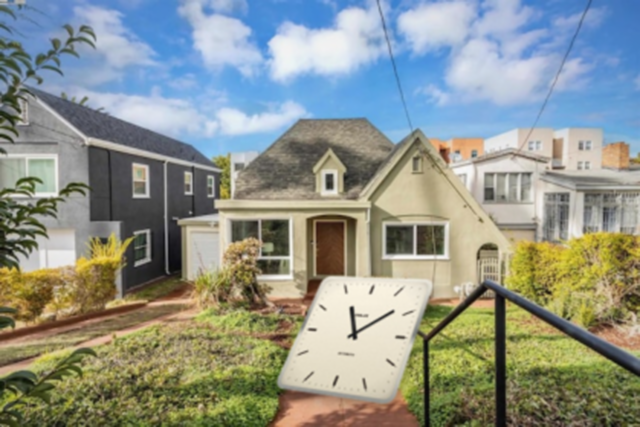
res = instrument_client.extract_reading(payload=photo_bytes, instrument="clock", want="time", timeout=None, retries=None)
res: 11:08
